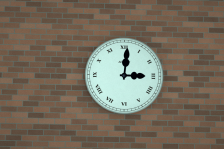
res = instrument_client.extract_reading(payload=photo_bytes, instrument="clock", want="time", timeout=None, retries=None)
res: 3:01
